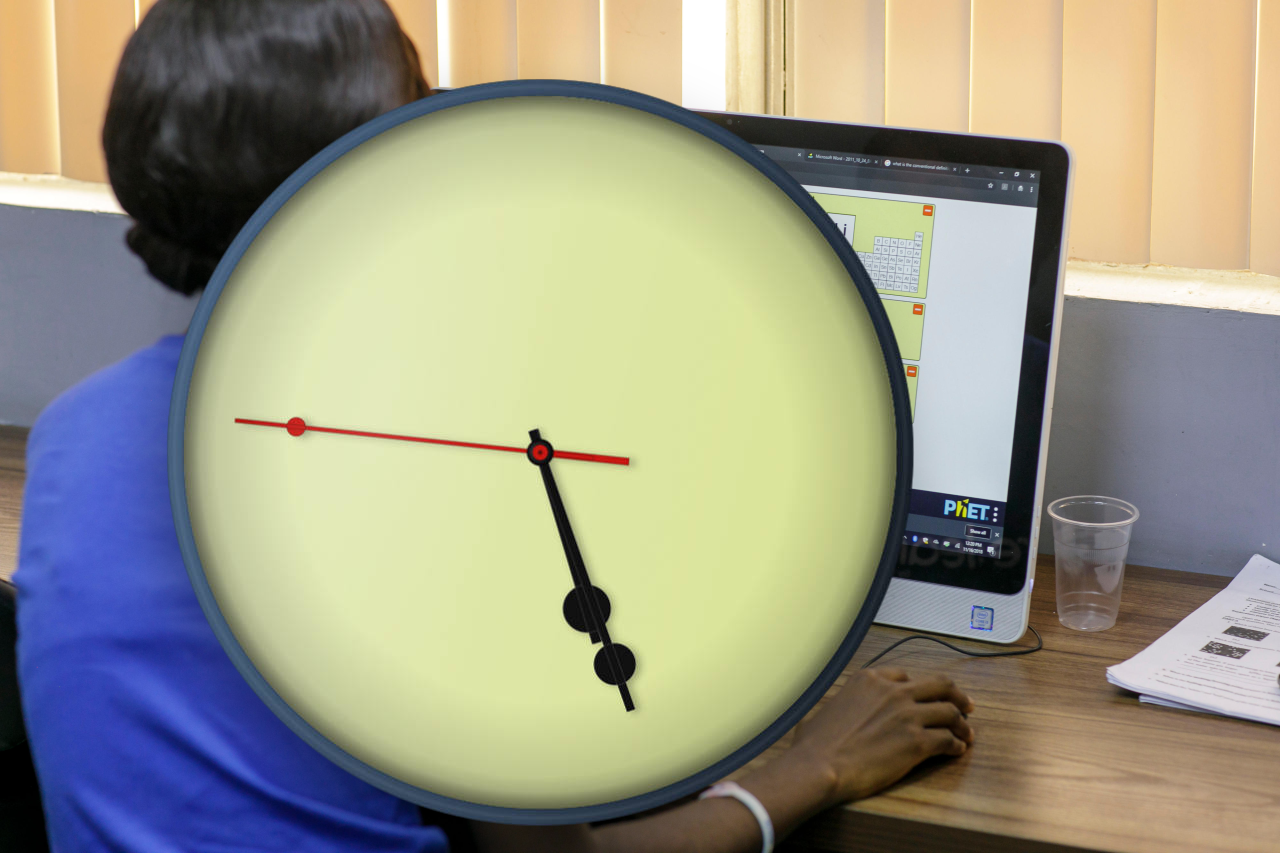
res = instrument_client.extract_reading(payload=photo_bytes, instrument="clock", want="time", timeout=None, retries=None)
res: 5:26:46
